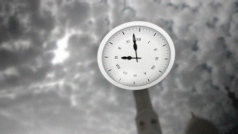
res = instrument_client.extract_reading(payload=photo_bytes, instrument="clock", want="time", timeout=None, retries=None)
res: 8:58
